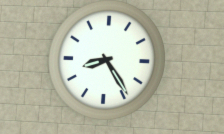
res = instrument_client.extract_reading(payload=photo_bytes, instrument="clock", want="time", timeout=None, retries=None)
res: 8:24
